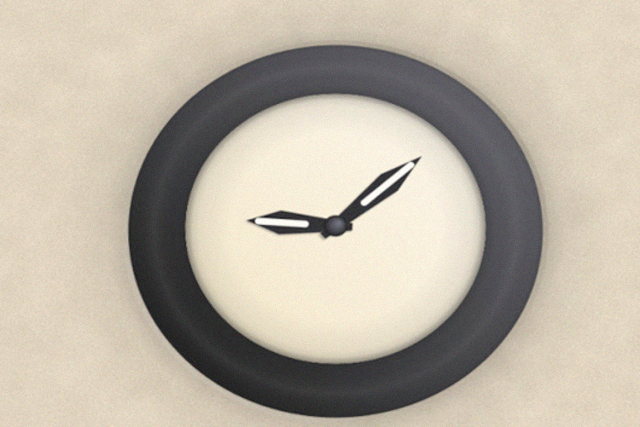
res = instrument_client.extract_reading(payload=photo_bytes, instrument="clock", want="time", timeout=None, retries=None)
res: 9:08
